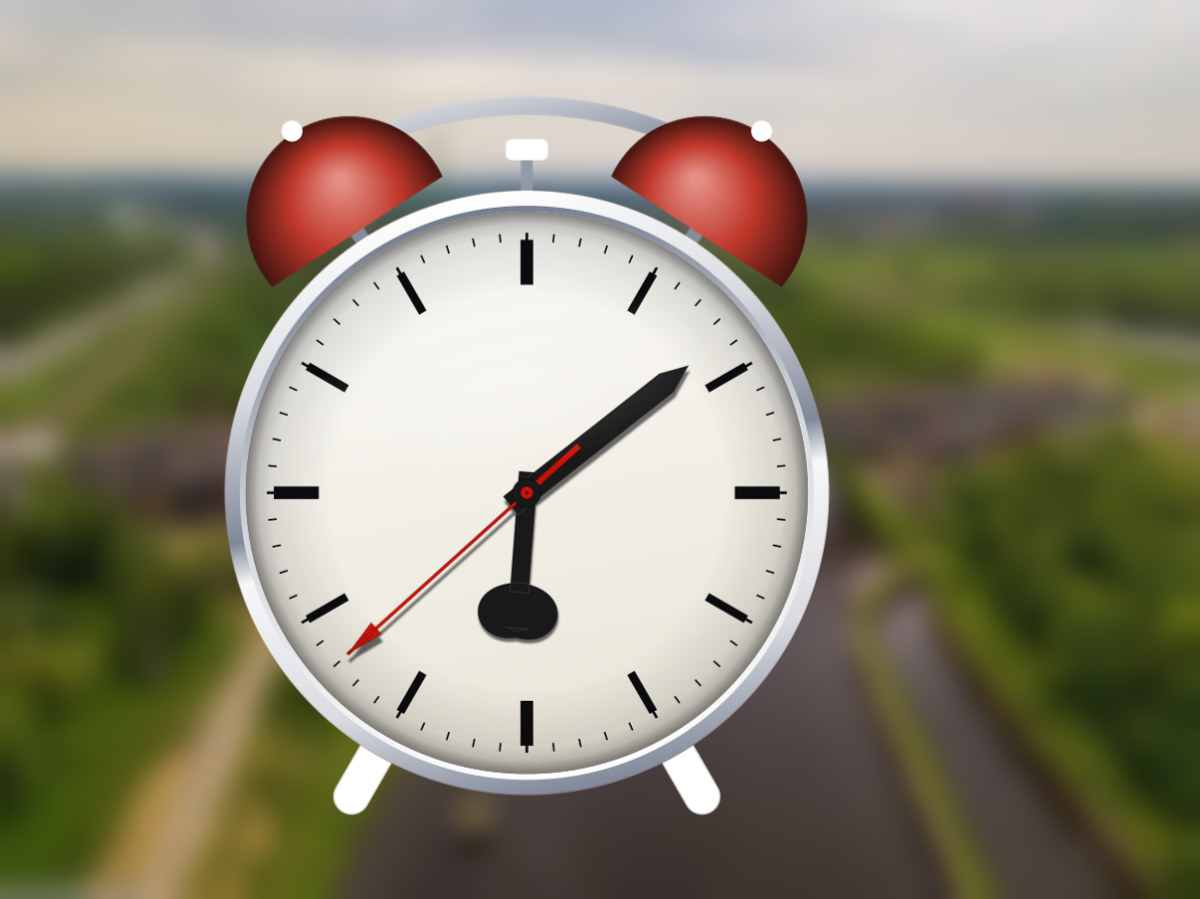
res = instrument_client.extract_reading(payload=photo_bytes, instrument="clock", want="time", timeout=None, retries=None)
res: 6:08:38
